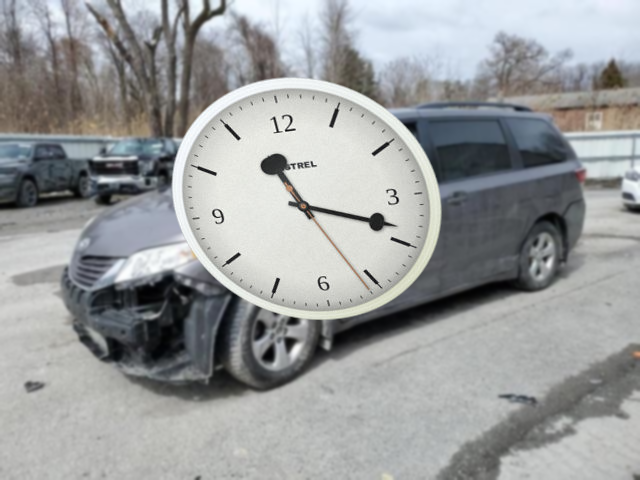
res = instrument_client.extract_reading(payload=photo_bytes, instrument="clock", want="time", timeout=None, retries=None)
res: 11:18:26
